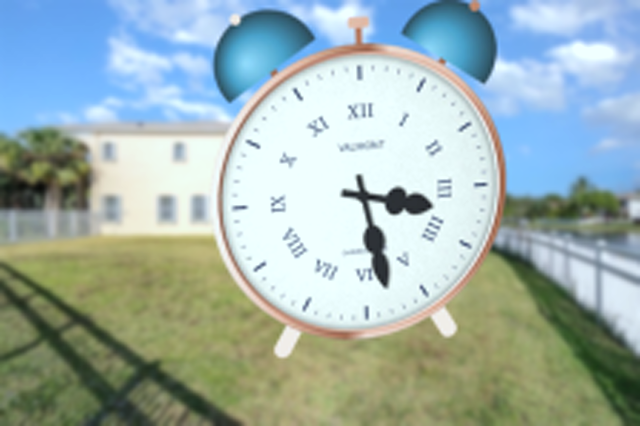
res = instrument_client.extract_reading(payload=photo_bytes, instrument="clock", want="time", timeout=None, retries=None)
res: 3:28
